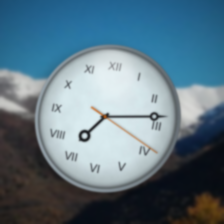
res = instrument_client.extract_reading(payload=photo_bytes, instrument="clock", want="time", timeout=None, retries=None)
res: 7:13:19
